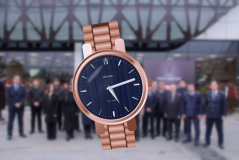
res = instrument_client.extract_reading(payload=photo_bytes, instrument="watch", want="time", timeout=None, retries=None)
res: 5:13
